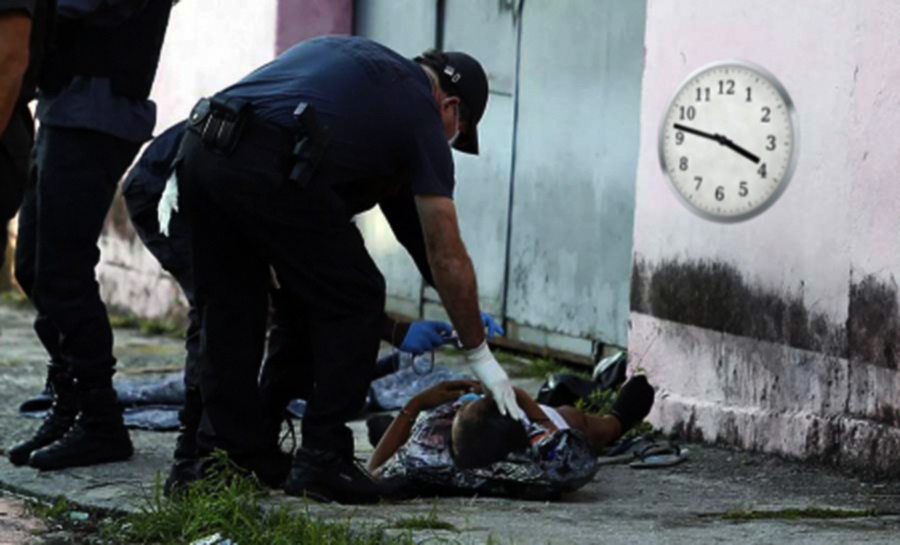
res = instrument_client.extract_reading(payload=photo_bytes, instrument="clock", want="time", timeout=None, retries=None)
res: 3:47
